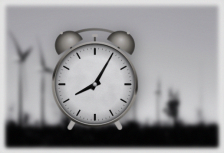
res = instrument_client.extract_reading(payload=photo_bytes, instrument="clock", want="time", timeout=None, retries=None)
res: 8:05
